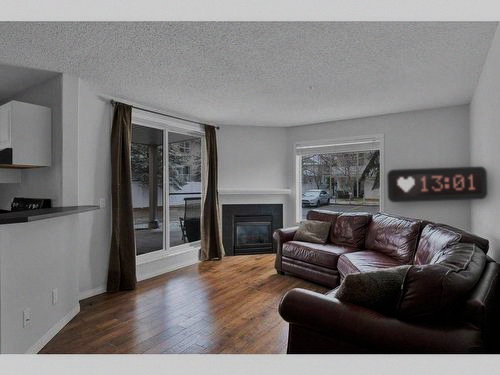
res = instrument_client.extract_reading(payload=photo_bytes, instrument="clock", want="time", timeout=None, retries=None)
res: 13:01
